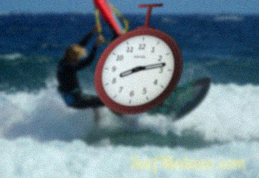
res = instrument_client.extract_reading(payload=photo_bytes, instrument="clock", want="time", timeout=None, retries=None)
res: 8:13
